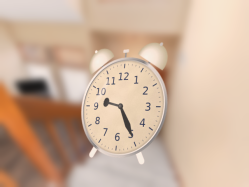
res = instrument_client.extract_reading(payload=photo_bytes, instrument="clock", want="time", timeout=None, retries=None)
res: 9:25
